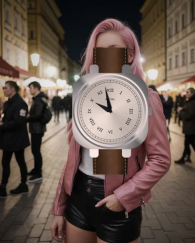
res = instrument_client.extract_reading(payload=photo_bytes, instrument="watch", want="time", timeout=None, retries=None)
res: 9:58
